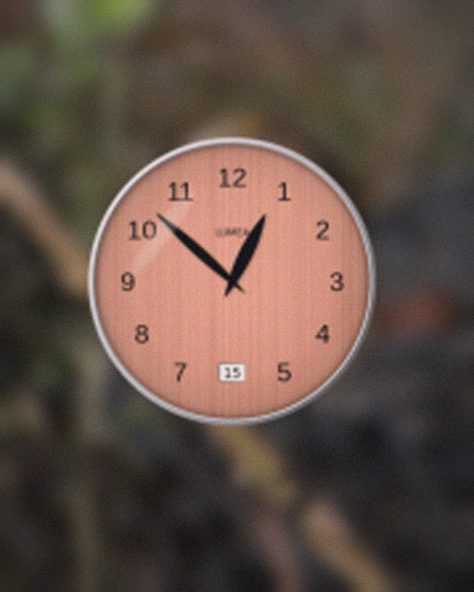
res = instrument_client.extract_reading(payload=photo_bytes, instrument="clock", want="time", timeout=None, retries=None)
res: 12:52
